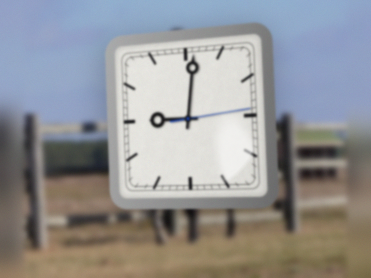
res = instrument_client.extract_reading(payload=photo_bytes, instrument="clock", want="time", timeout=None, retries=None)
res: 9:01:14
